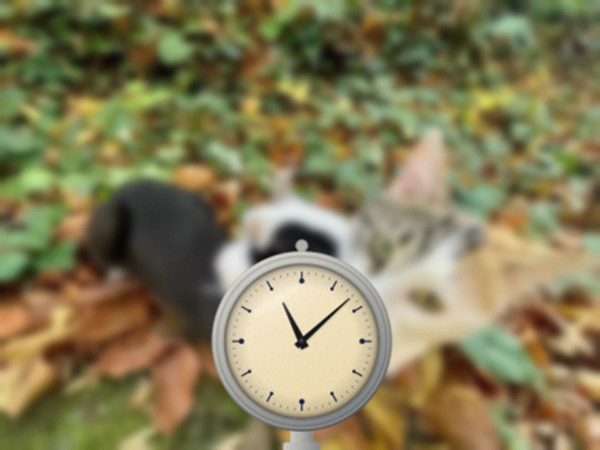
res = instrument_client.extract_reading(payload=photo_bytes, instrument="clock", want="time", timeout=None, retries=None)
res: 11:08
